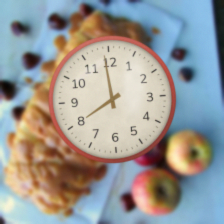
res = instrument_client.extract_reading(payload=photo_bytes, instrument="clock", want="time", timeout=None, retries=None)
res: 7:59
